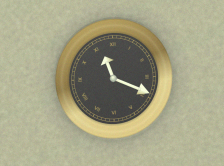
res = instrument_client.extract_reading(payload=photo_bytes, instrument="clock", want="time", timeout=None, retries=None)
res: 11:19
